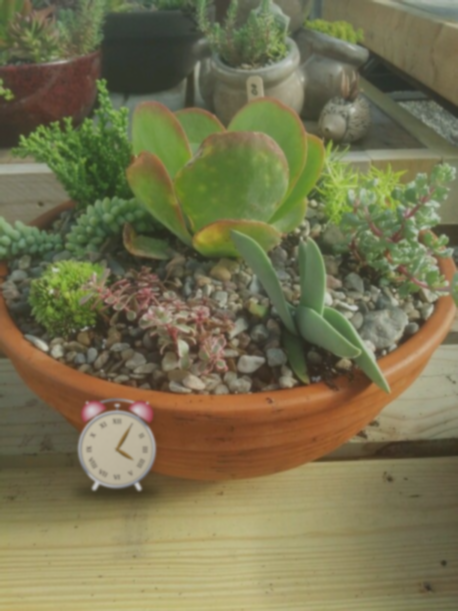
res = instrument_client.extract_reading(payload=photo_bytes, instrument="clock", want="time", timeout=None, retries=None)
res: 4:05
